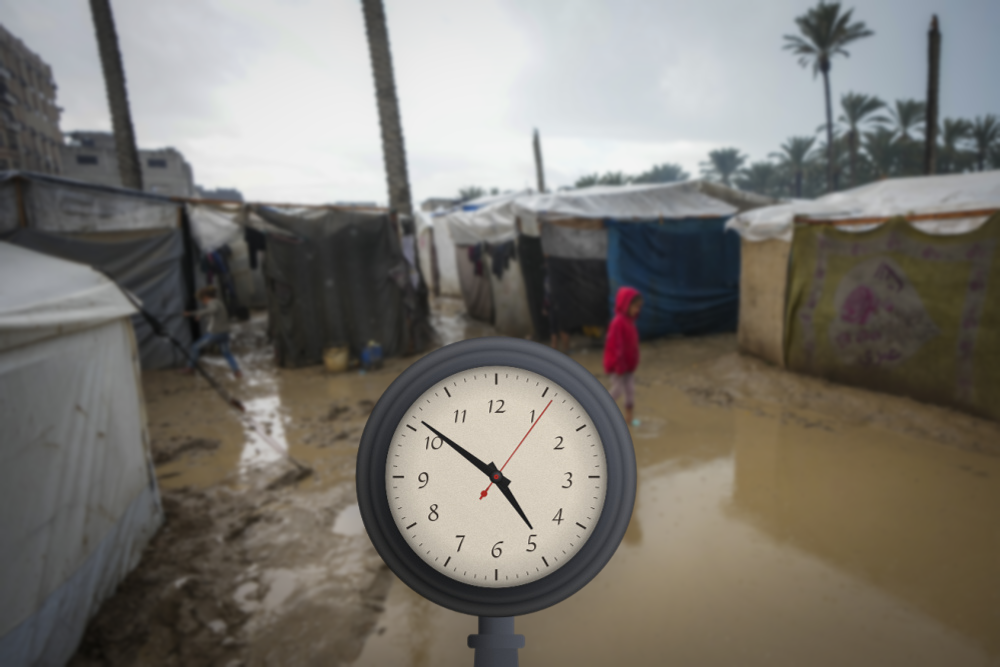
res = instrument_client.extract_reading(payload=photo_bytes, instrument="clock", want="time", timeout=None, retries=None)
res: 4:51:06
